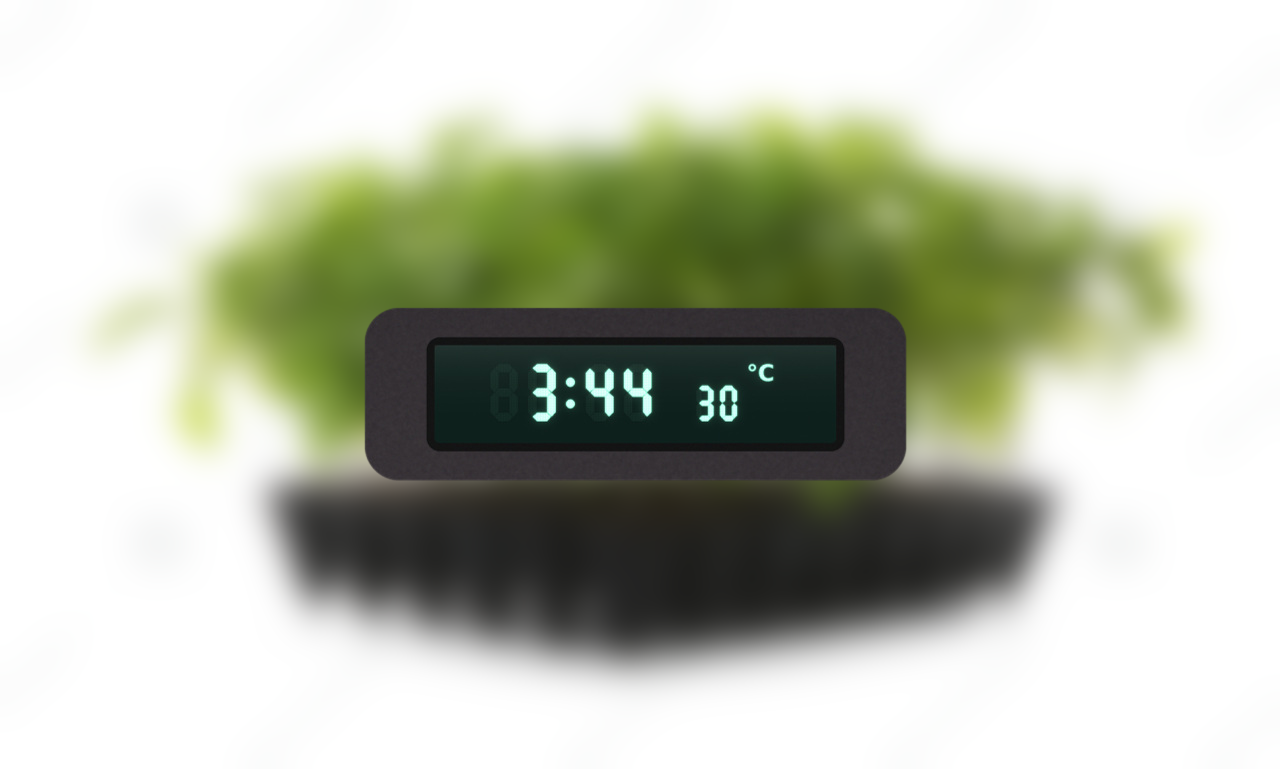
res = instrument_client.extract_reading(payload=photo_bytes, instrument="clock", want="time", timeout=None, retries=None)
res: 3:44
